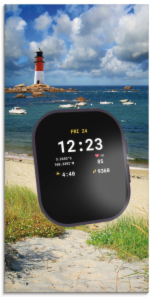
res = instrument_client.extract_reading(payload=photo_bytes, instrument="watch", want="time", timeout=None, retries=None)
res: 12:23
